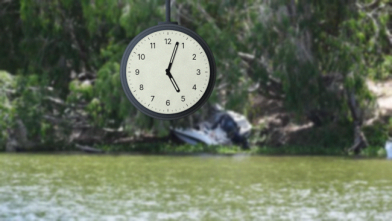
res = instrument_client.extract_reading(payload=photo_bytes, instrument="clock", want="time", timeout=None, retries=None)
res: 5:03
